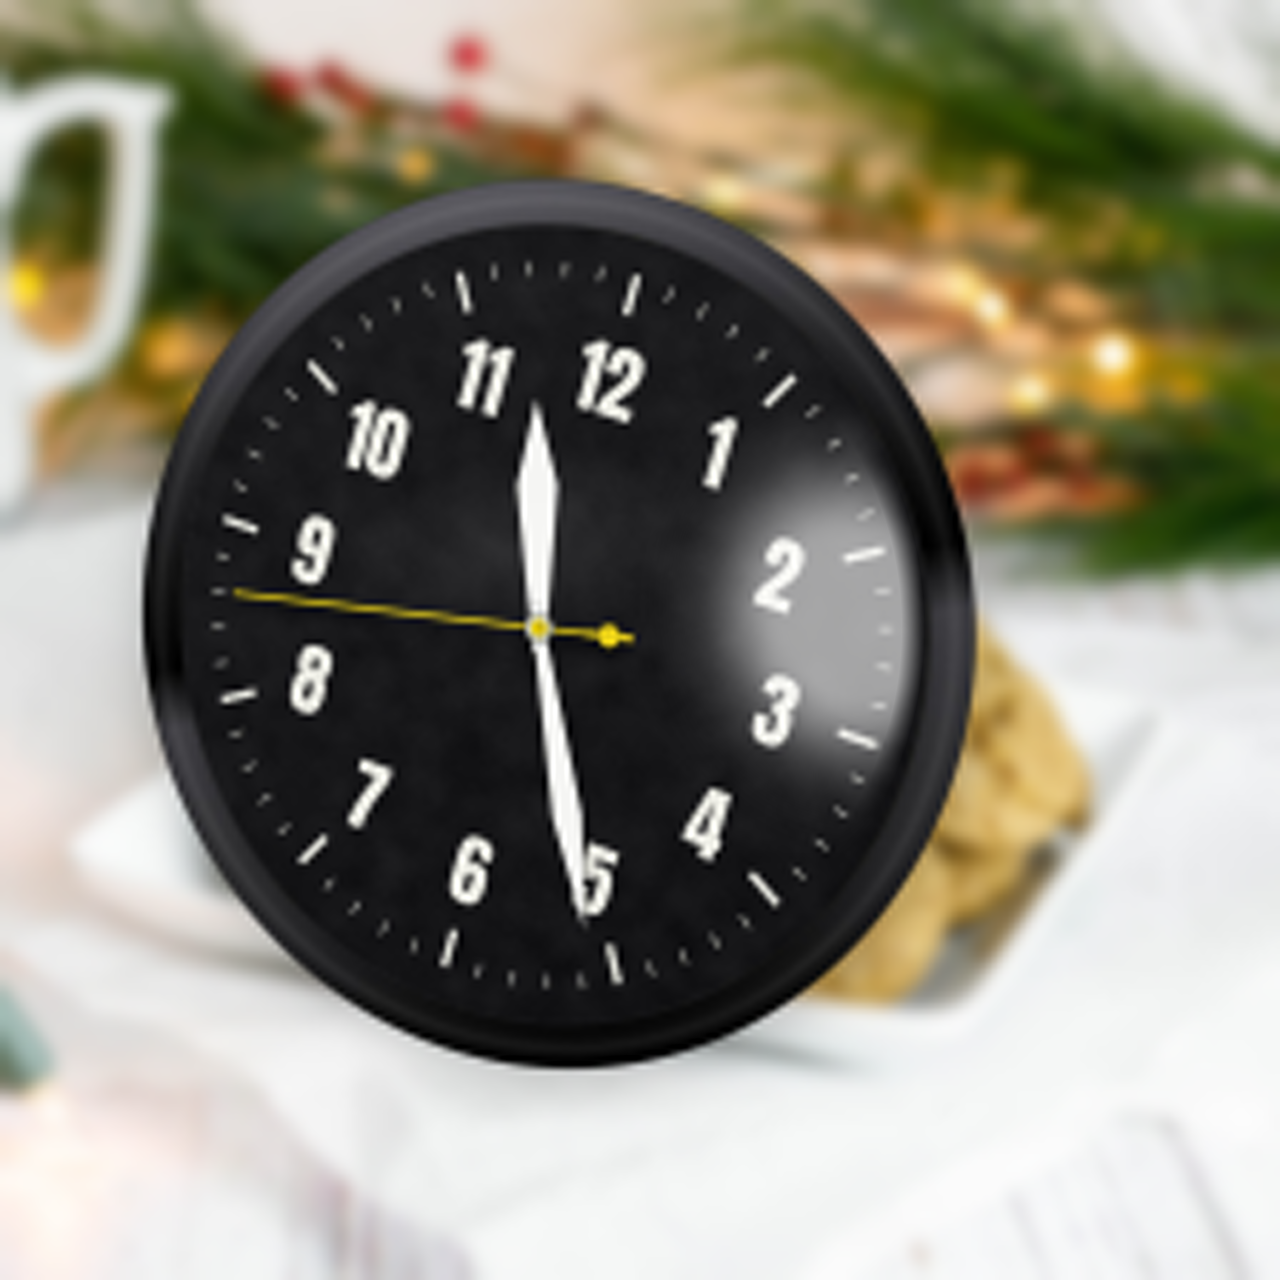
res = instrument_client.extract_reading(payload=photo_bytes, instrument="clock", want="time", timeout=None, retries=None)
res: 11:25:43
